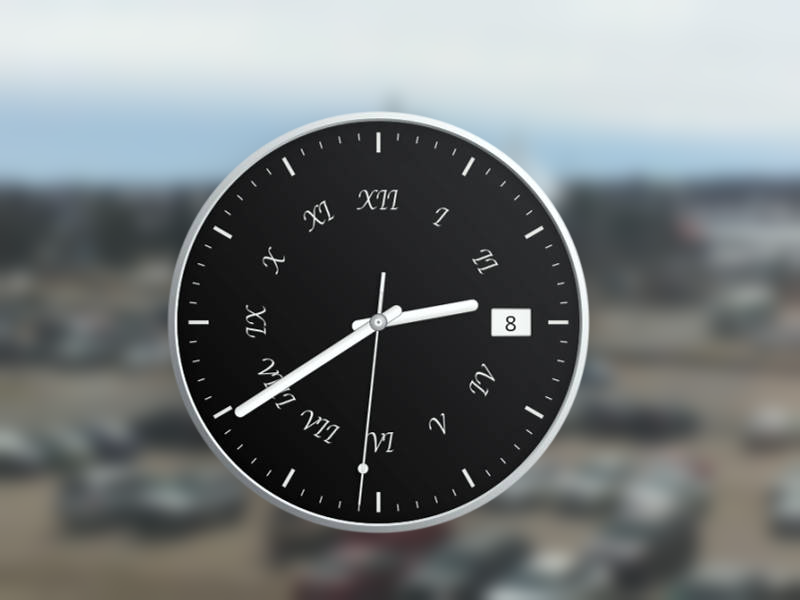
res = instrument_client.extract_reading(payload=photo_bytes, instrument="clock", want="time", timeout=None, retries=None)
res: 2:39:31
